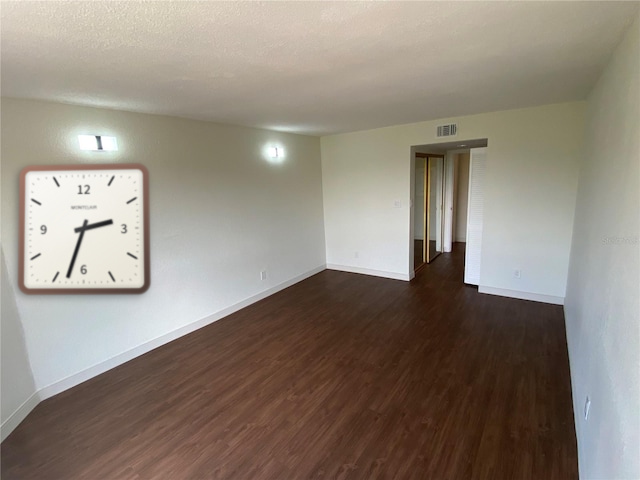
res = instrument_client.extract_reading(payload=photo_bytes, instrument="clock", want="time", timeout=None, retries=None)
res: 2:33
